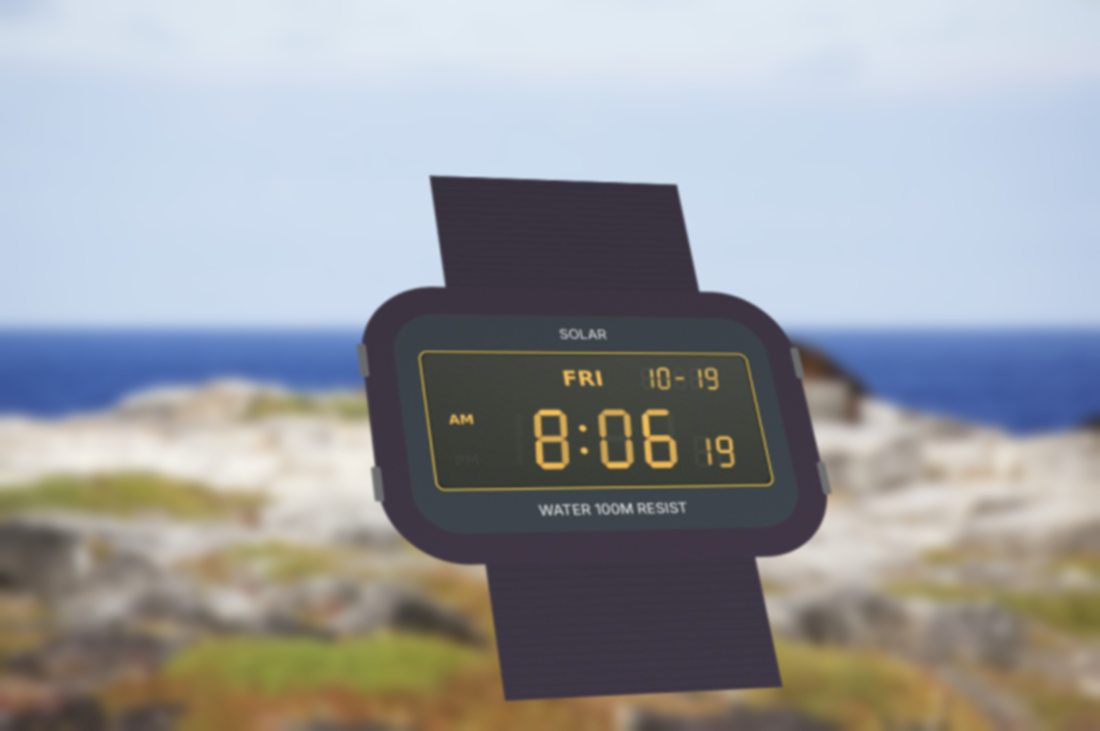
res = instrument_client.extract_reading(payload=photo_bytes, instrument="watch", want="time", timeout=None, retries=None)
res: 8:06:19
